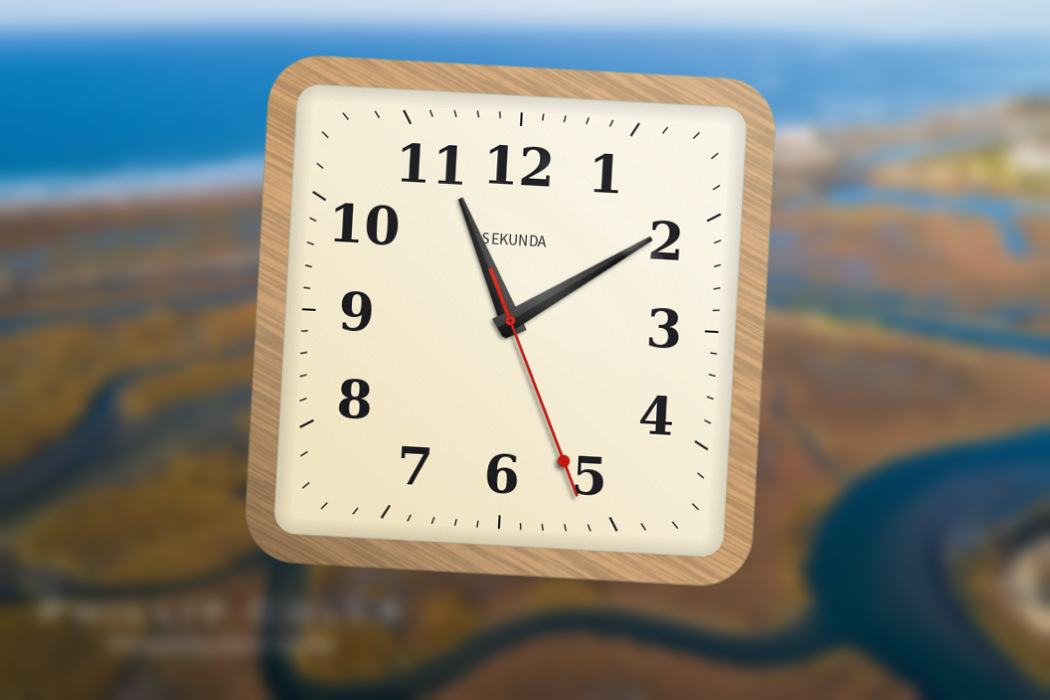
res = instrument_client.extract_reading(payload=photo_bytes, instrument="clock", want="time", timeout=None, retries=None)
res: 11:09:26
